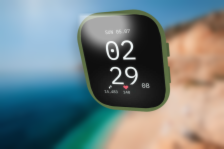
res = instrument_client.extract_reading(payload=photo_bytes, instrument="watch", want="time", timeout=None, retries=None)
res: 2:29
